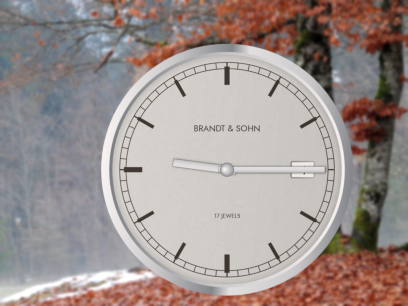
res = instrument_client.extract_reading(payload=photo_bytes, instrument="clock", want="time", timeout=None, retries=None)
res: 9:15
